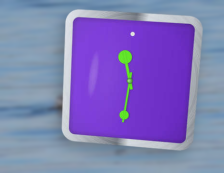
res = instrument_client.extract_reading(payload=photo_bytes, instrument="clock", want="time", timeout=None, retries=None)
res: 11:31
